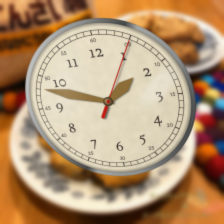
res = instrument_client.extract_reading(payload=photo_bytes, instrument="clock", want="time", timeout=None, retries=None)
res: 1:48:05
